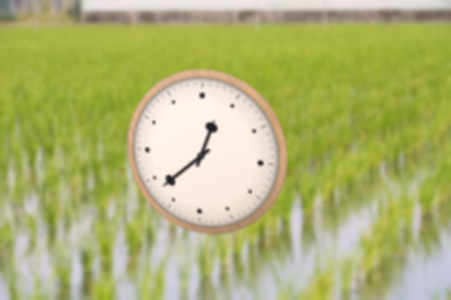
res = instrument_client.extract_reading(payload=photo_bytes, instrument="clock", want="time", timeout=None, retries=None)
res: 12:38
